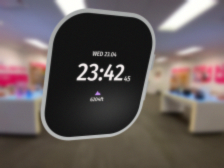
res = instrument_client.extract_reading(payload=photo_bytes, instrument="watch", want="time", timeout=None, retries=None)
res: 23:42
